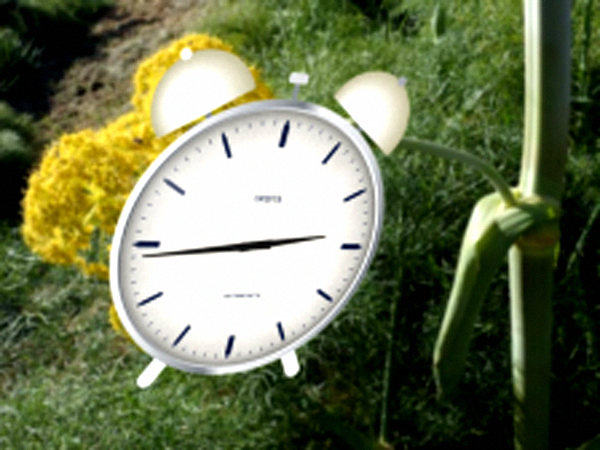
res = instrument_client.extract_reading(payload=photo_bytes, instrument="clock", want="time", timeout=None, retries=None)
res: 2:44
